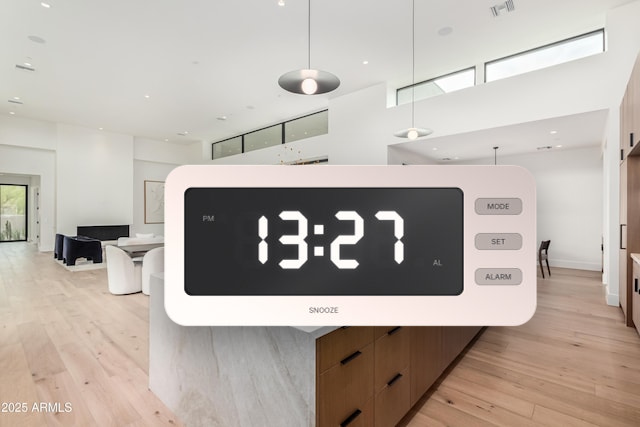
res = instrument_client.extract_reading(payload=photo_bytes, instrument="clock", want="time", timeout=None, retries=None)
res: 13:27
